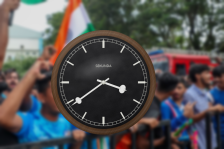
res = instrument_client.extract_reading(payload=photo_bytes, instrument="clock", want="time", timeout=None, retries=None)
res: 3:39
